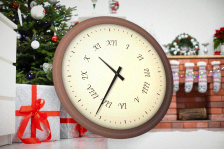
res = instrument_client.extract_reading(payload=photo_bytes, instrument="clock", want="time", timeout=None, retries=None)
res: 10:36
